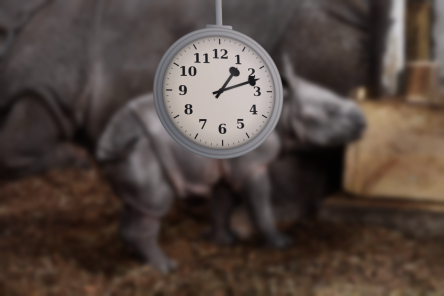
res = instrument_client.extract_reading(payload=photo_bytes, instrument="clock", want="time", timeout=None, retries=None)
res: 1:12
